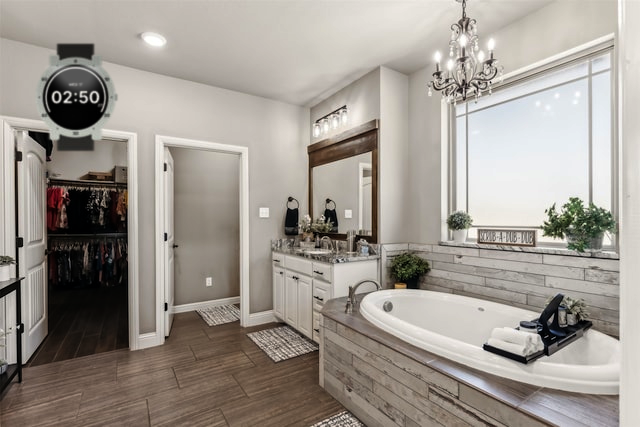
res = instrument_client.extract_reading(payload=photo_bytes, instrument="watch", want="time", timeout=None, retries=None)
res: 2:50
